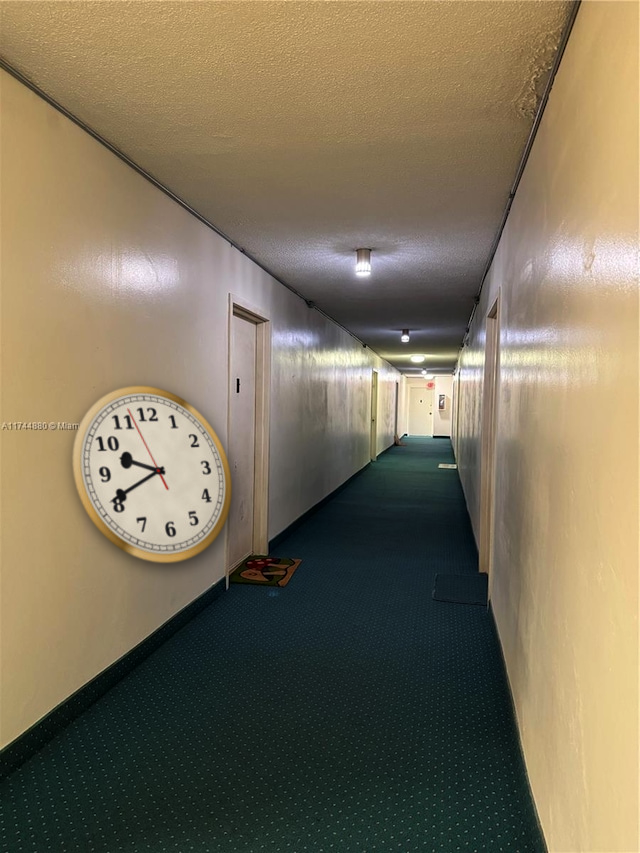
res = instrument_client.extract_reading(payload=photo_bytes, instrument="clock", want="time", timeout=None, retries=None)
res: 9:40:57
